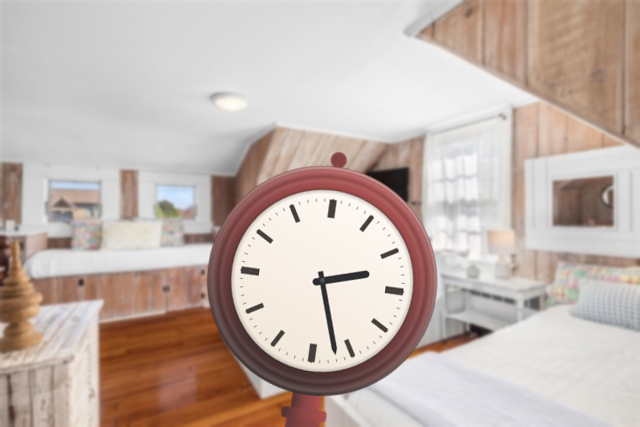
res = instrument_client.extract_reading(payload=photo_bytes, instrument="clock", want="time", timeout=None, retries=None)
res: 2:27
